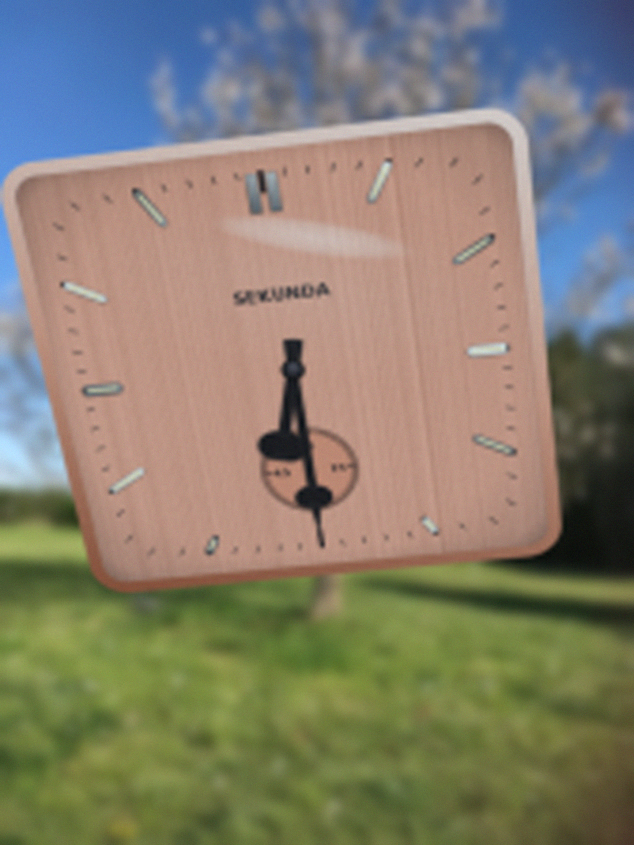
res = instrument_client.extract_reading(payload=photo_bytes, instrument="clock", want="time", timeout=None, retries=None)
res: 6:30
